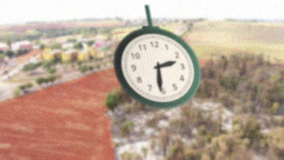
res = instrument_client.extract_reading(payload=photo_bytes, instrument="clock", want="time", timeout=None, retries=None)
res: 2:31
